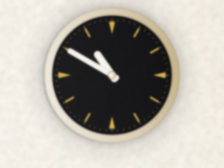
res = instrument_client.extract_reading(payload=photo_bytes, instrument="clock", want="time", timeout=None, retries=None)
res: 10:50
